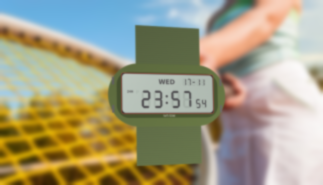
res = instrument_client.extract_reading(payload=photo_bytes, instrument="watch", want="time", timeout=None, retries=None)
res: 23:57
